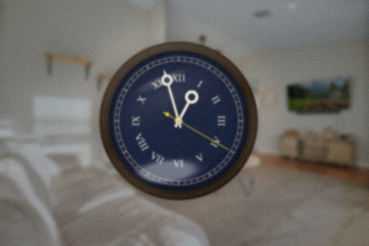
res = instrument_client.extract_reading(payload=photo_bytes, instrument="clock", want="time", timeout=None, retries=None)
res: 12:57:20
